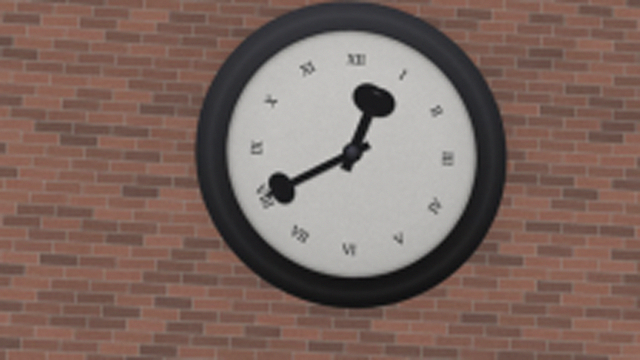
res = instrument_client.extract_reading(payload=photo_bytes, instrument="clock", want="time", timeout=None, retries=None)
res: 12:40
